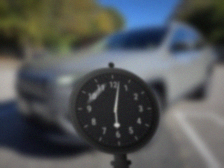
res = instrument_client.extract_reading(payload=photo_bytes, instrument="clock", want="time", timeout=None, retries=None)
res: 6:02
